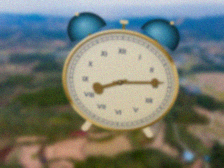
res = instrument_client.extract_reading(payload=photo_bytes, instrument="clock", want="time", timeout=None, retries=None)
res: 8:14
